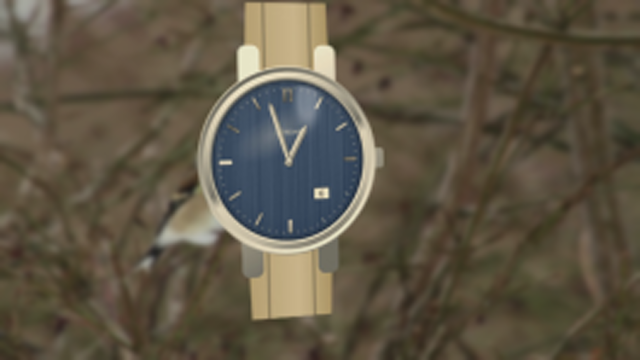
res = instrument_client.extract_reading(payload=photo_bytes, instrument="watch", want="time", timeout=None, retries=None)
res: 12:57
